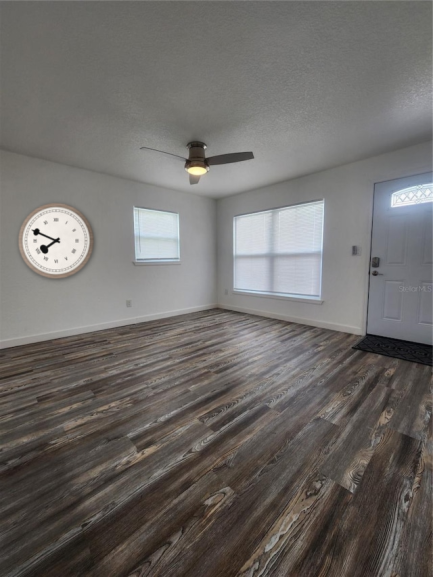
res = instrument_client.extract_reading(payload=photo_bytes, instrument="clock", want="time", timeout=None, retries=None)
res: 7:49
